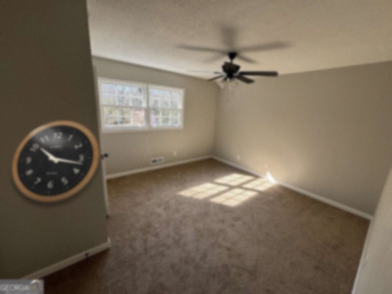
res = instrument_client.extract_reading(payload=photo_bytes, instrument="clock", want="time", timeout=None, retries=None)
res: 10:17
